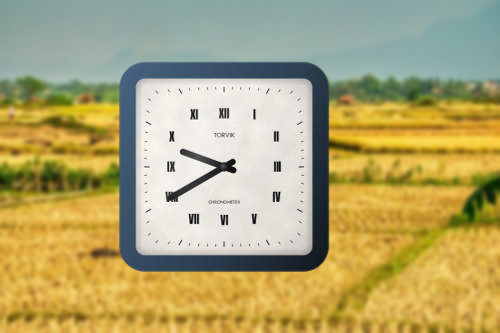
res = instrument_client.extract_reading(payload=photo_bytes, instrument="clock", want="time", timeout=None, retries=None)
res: 9:40
